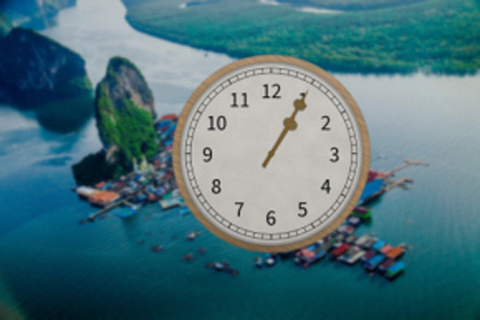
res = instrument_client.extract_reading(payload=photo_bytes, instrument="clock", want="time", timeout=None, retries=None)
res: 1:05
